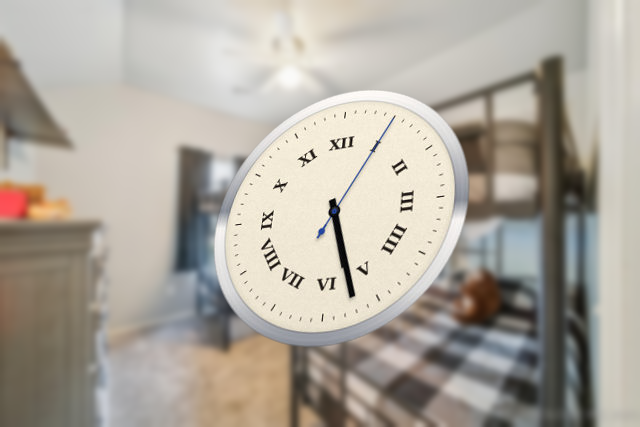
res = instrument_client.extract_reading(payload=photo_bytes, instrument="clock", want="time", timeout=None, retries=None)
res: 5:27:05
